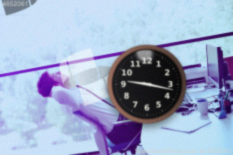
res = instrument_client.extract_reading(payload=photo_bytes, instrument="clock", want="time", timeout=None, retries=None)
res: 9:17
